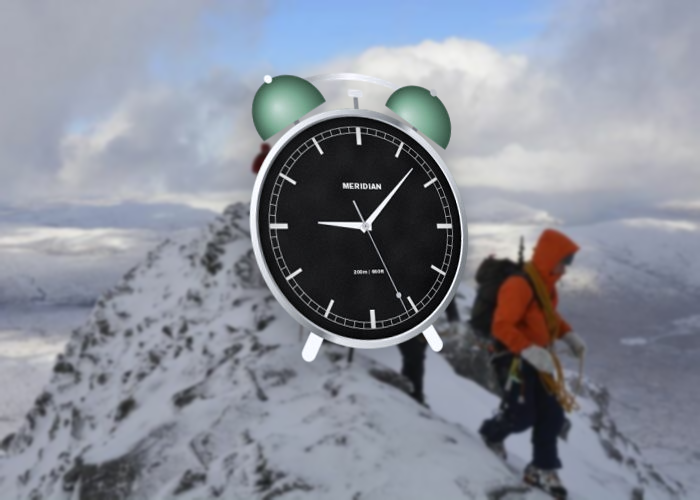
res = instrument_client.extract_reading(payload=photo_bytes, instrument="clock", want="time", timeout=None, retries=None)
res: 9:07:26
